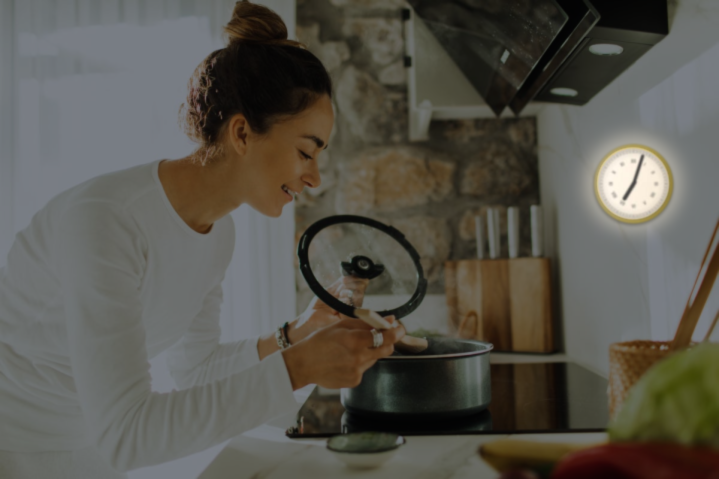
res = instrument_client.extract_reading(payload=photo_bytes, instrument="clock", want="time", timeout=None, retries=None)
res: 7:03
